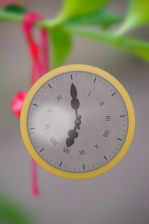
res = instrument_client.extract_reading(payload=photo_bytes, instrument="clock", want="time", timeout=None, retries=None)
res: 7:00
